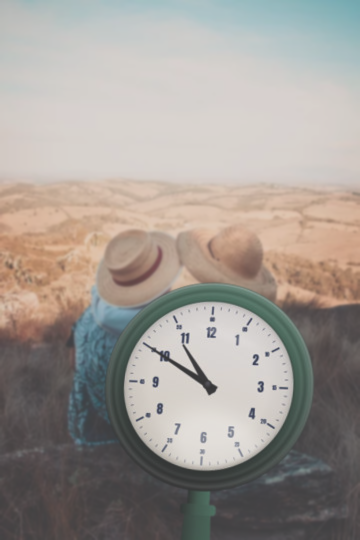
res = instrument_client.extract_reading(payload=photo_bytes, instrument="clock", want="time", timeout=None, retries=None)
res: 10:50
